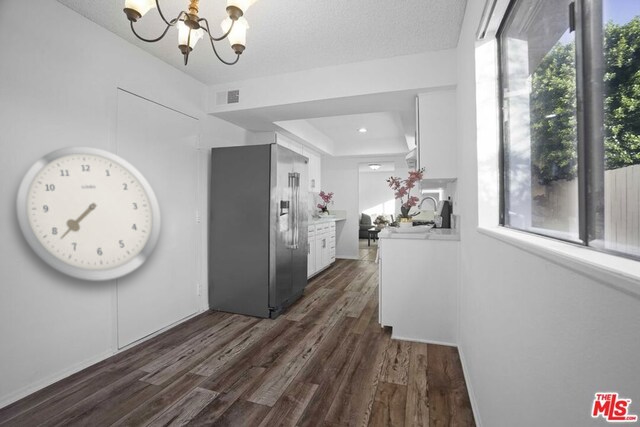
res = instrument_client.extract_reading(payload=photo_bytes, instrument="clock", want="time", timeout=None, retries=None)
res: 7:38
